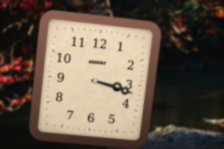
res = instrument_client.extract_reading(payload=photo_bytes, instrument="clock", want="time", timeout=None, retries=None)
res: 3:17
